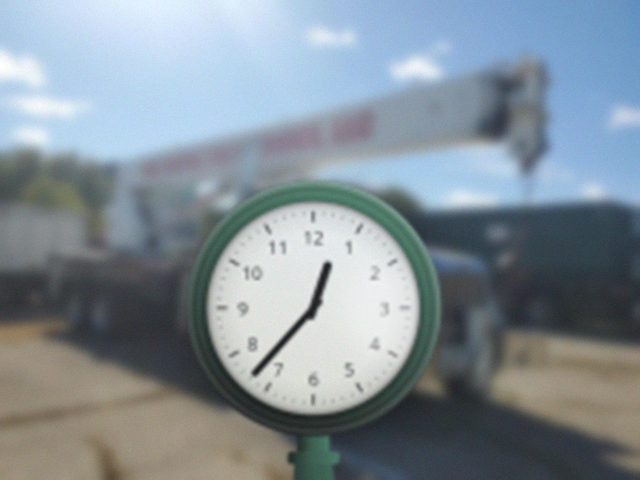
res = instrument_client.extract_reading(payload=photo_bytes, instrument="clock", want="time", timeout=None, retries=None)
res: 12:37
